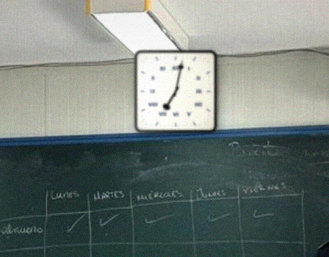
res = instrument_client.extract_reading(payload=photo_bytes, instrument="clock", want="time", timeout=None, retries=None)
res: 7:02
